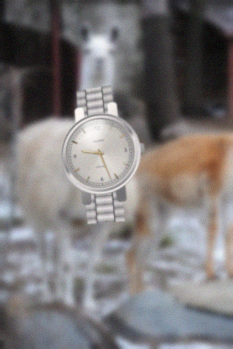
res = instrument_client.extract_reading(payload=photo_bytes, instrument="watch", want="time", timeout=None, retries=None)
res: 9:27
